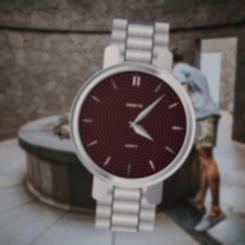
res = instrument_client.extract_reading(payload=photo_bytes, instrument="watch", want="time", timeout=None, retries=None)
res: 4:07
